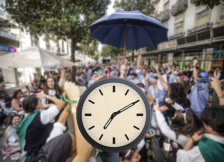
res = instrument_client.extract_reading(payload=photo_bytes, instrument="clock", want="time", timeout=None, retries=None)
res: 7:10
